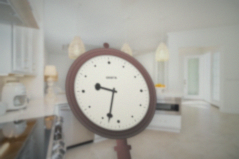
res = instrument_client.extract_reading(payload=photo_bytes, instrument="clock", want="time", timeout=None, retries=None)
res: 9:33
